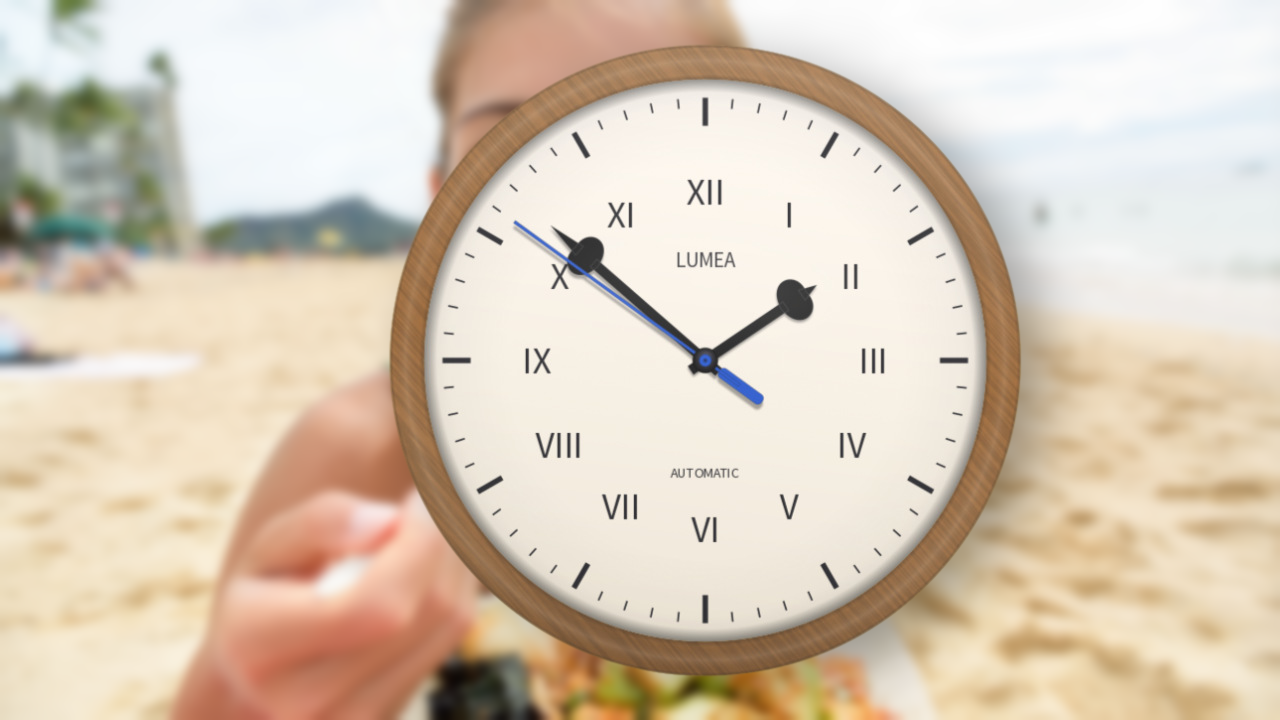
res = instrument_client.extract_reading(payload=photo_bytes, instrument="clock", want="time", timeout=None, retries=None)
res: 1:51:51
